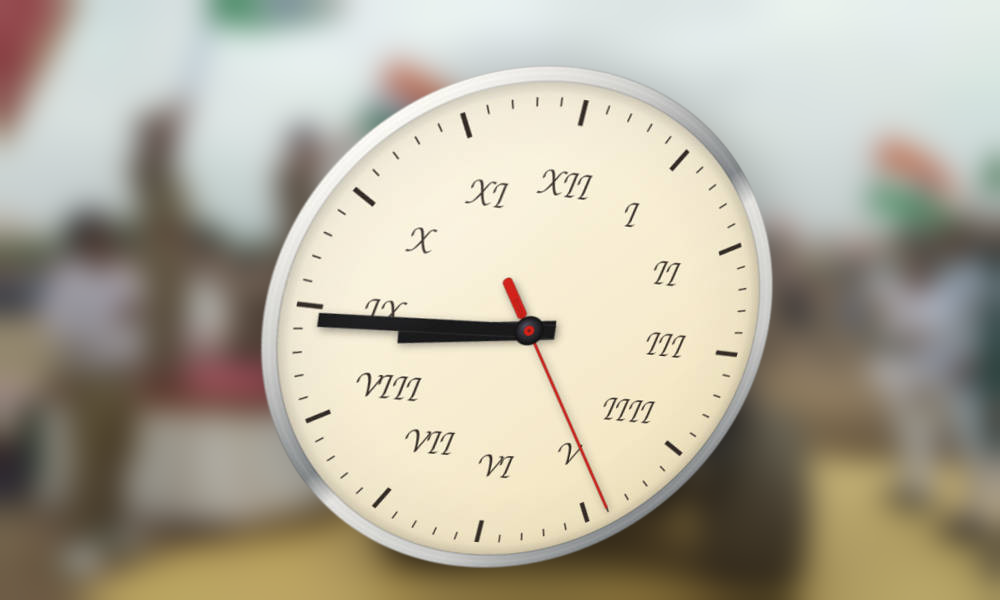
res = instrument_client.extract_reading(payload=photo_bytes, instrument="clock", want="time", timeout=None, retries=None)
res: 8:44:24
